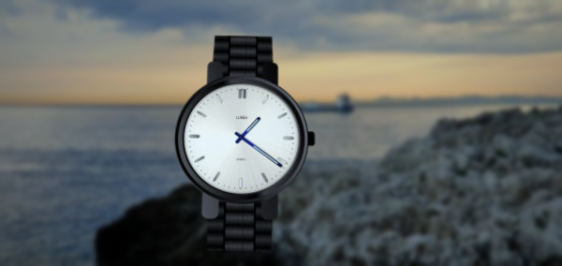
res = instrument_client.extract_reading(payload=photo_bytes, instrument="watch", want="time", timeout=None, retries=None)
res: 1:21
